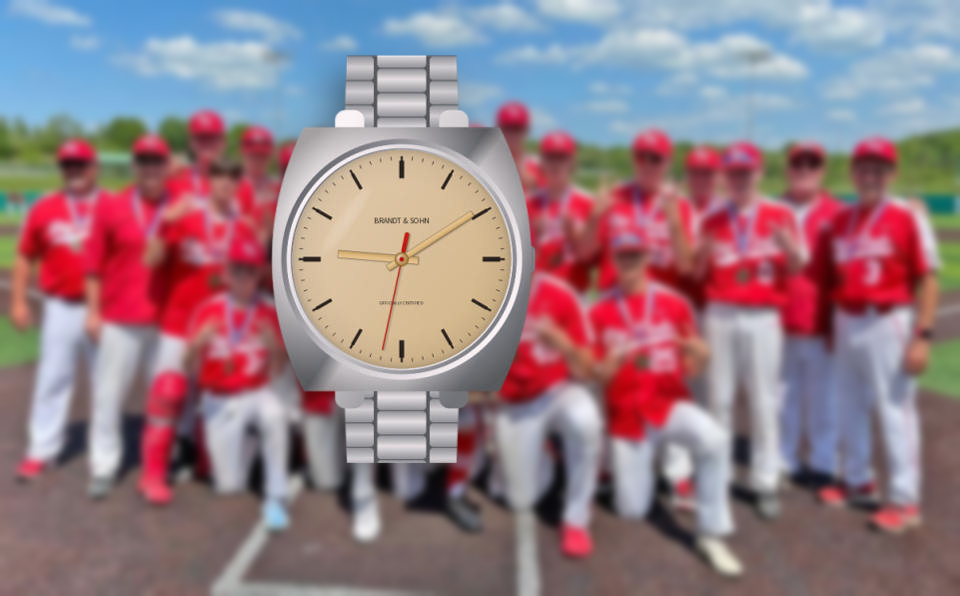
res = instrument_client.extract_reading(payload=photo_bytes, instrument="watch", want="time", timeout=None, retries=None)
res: 9:09:32
